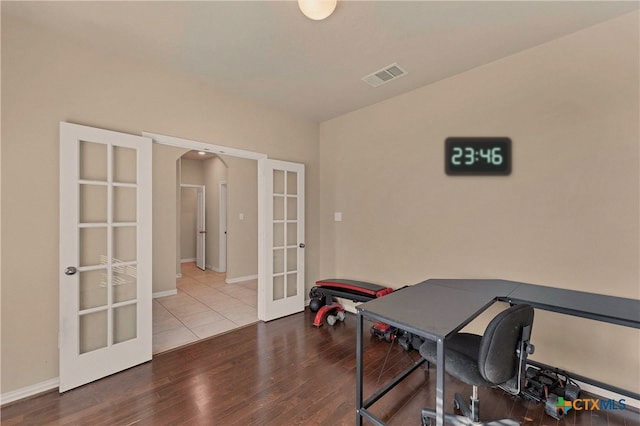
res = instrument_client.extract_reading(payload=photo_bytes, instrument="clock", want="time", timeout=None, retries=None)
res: 23:46
